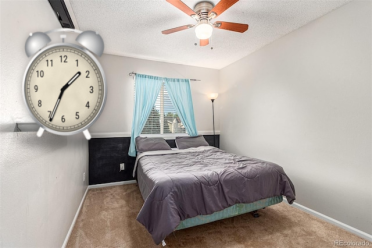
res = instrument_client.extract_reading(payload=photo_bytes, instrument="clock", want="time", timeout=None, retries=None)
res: 1:34
